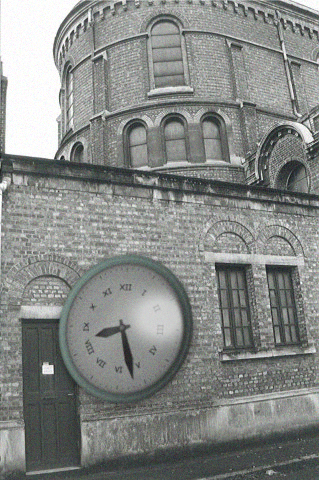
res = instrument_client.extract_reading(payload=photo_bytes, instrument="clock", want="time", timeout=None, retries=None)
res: 8:27
